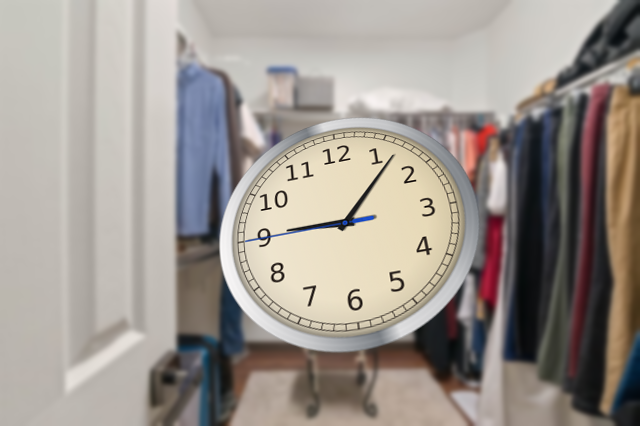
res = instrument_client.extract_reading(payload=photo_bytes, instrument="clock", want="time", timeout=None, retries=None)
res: 9:06:45
